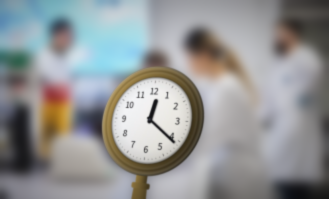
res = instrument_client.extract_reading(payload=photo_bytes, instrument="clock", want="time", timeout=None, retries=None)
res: 12:21
